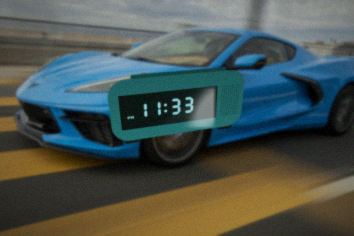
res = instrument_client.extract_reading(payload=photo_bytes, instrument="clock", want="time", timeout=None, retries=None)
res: 11:33
